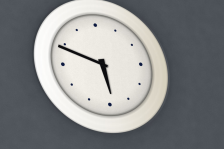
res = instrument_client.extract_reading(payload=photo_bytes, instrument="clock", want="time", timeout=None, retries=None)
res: 5:49
